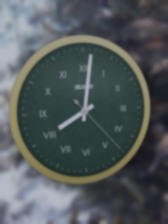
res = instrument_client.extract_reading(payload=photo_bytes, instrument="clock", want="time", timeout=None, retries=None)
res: 8:01:23
